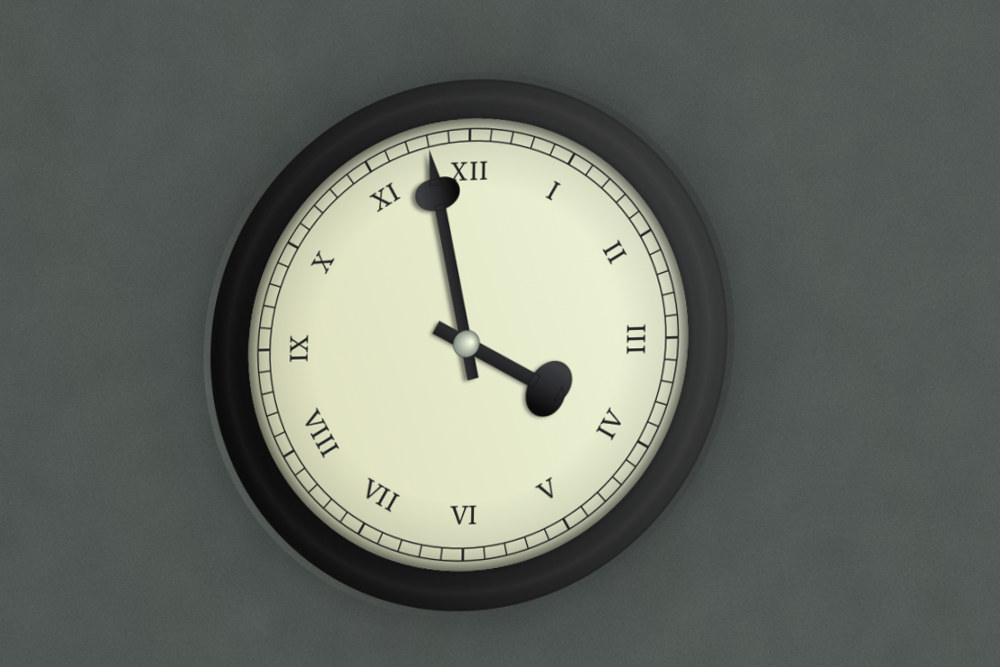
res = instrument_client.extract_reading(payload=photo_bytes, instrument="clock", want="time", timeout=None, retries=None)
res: 3:58
